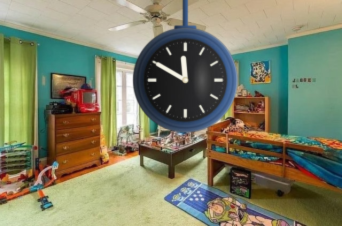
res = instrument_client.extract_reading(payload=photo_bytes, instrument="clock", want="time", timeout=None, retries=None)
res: 11:50
